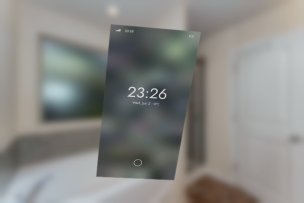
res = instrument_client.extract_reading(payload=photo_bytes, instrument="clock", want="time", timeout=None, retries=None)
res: 23:26
